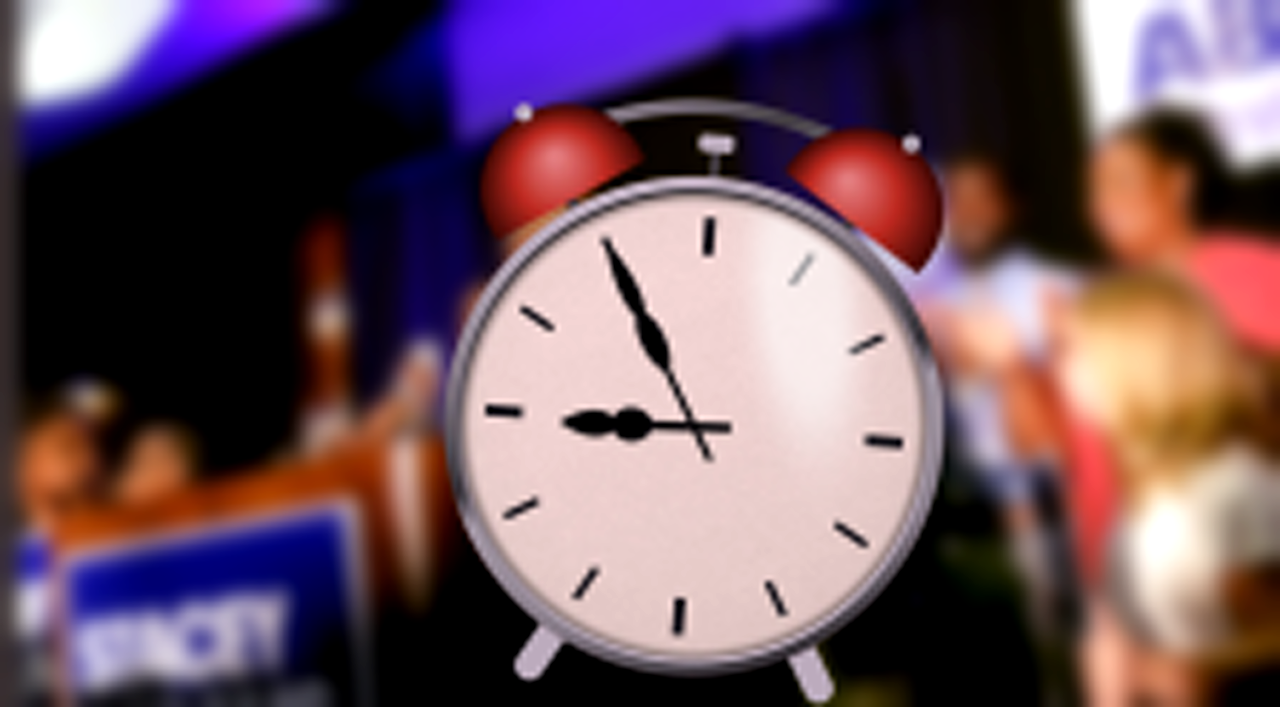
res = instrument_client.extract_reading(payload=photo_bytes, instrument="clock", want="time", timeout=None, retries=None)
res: 8:55
